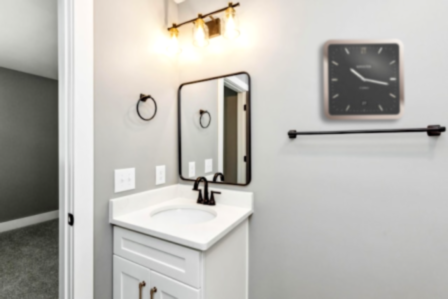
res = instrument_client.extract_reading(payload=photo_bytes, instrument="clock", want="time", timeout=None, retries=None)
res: 10:17
